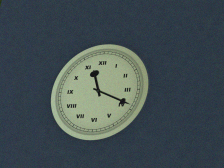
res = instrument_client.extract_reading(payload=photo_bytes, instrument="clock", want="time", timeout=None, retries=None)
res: 11:19
